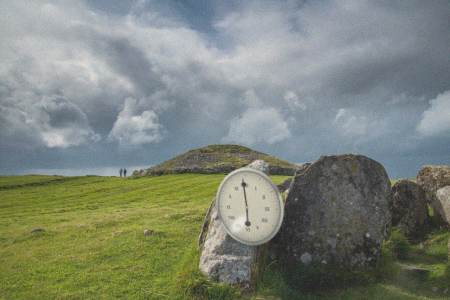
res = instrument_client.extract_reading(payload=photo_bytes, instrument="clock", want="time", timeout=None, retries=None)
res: 5:59
